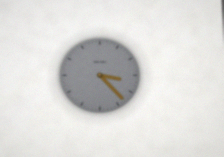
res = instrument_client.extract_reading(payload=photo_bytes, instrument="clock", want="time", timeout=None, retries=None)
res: 3:23
